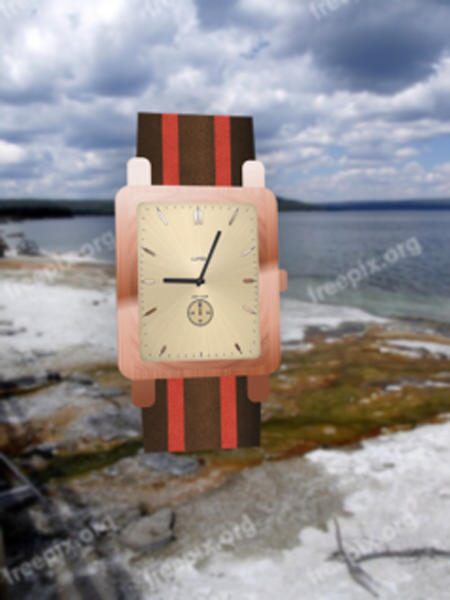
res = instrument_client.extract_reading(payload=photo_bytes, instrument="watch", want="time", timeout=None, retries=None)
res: 9:04
